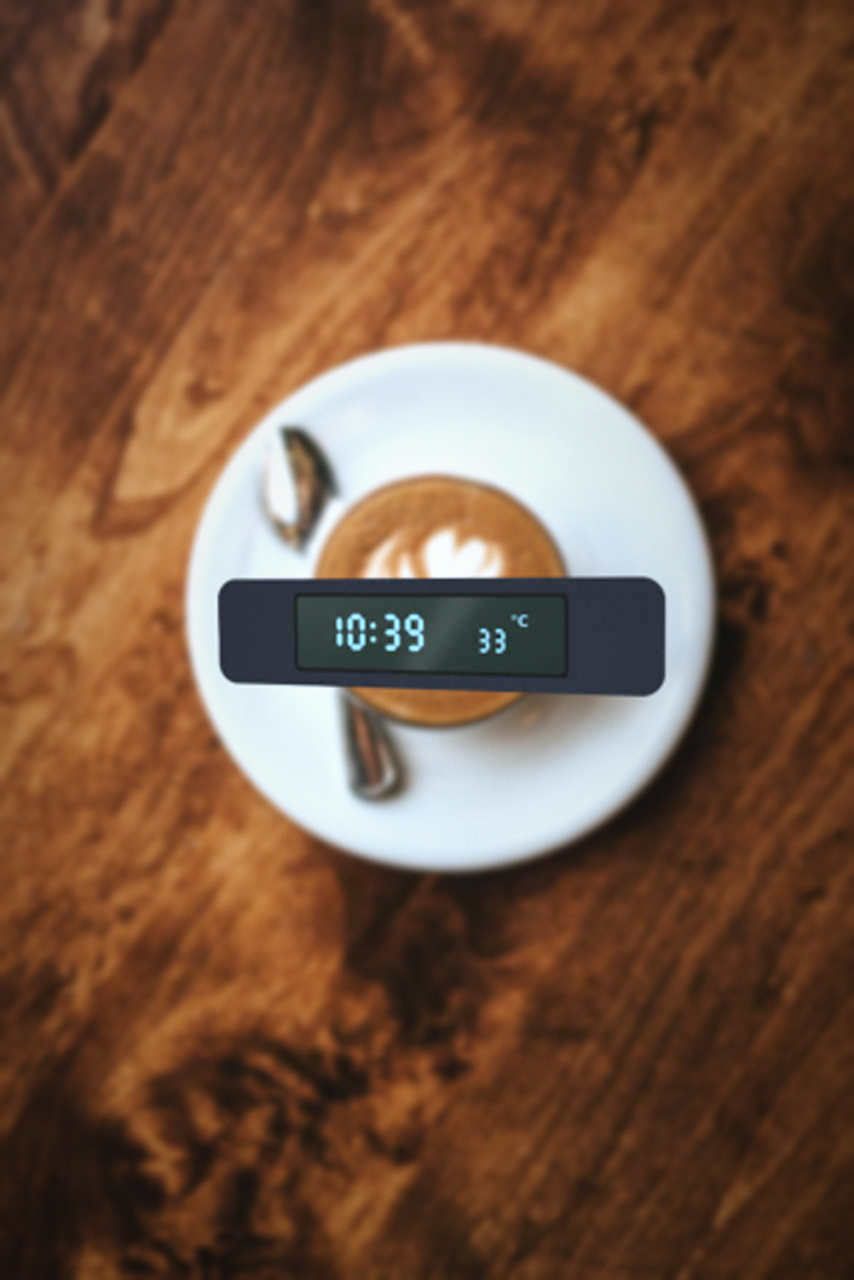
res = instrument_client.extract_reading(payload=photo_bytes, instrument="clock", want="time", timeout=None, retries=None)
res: 10:39
